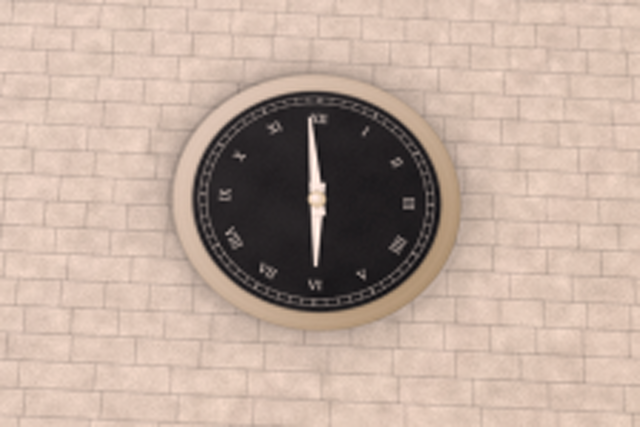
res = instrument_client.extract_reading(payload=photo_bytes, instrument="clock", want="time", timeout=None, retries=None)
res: 5:59
